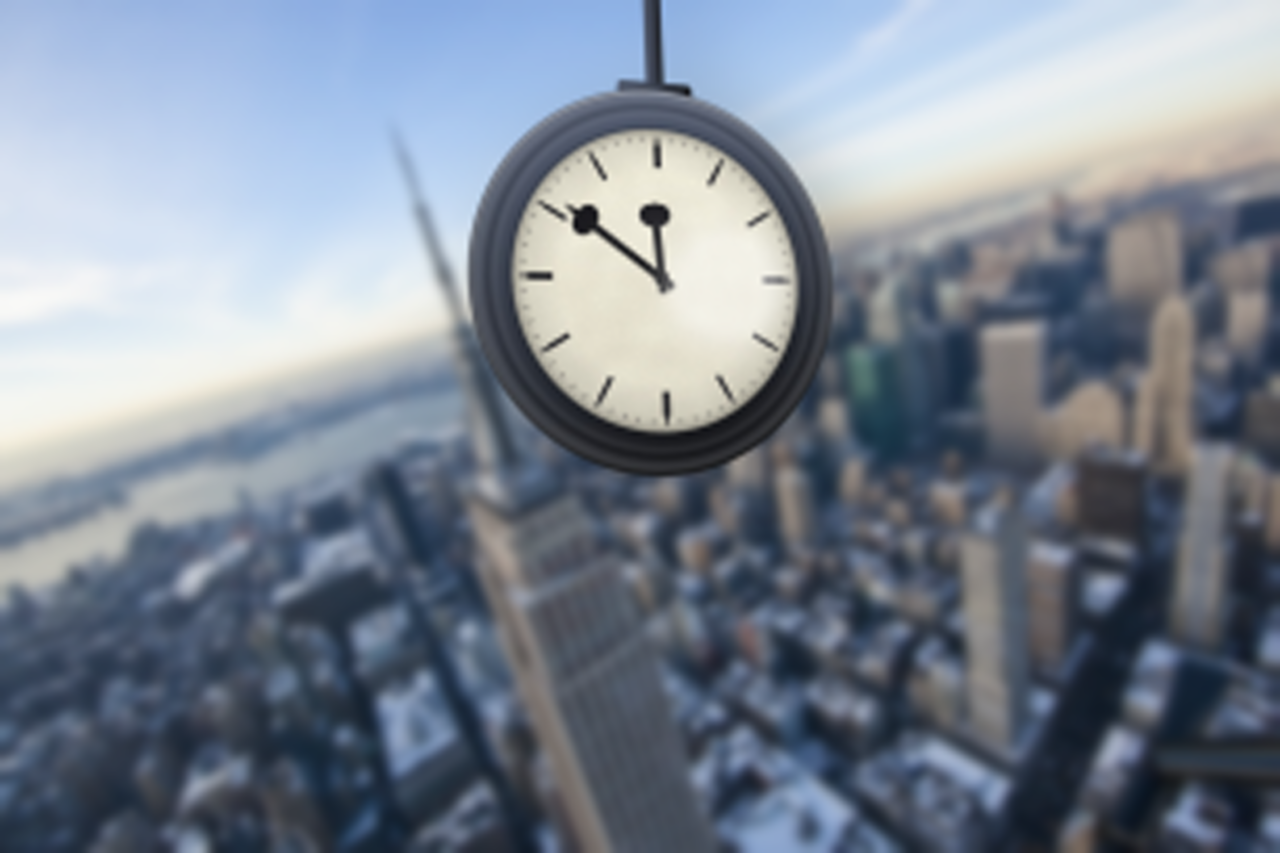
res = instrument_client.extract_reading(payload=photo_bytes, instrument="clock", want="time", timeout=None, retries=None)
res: 11:51
